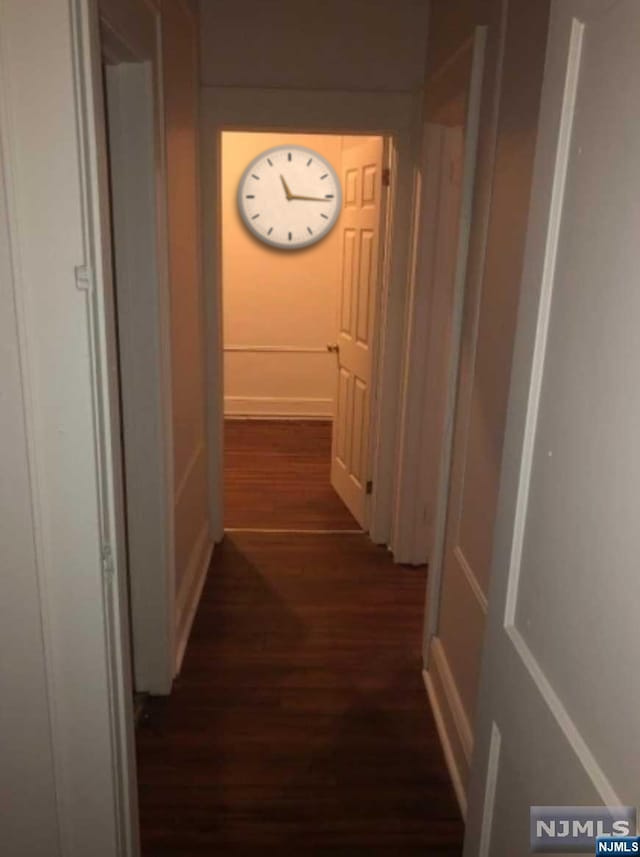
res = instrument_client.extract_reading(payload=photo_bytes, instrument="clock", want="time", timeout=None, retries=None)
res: 11:16
